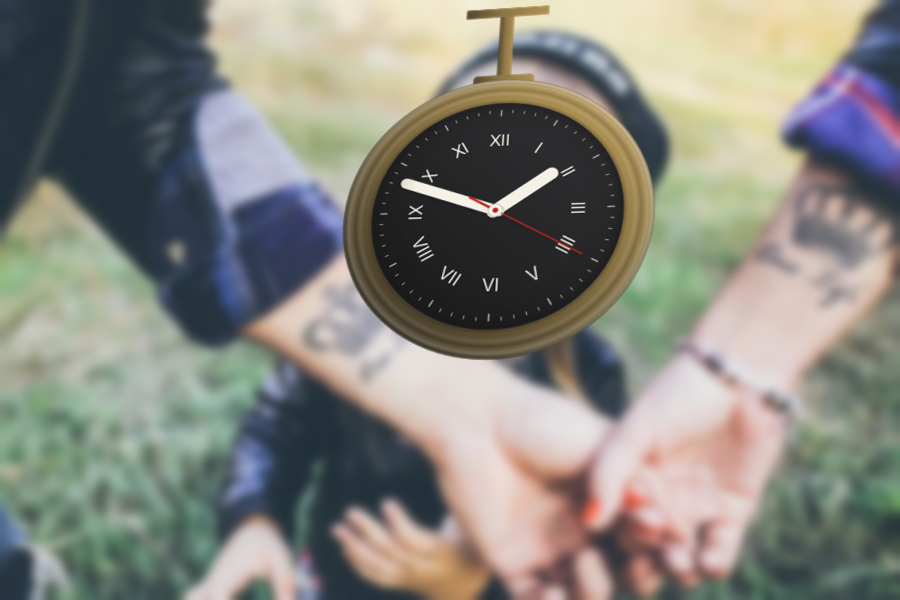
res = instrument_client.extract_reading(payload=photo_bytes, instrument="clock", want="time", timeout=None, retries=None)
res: 1:48:20
